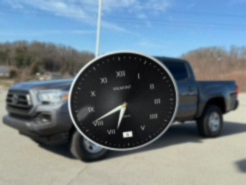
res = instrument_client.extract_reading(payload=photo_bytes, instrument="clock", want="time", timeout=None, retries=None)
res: 6:41
